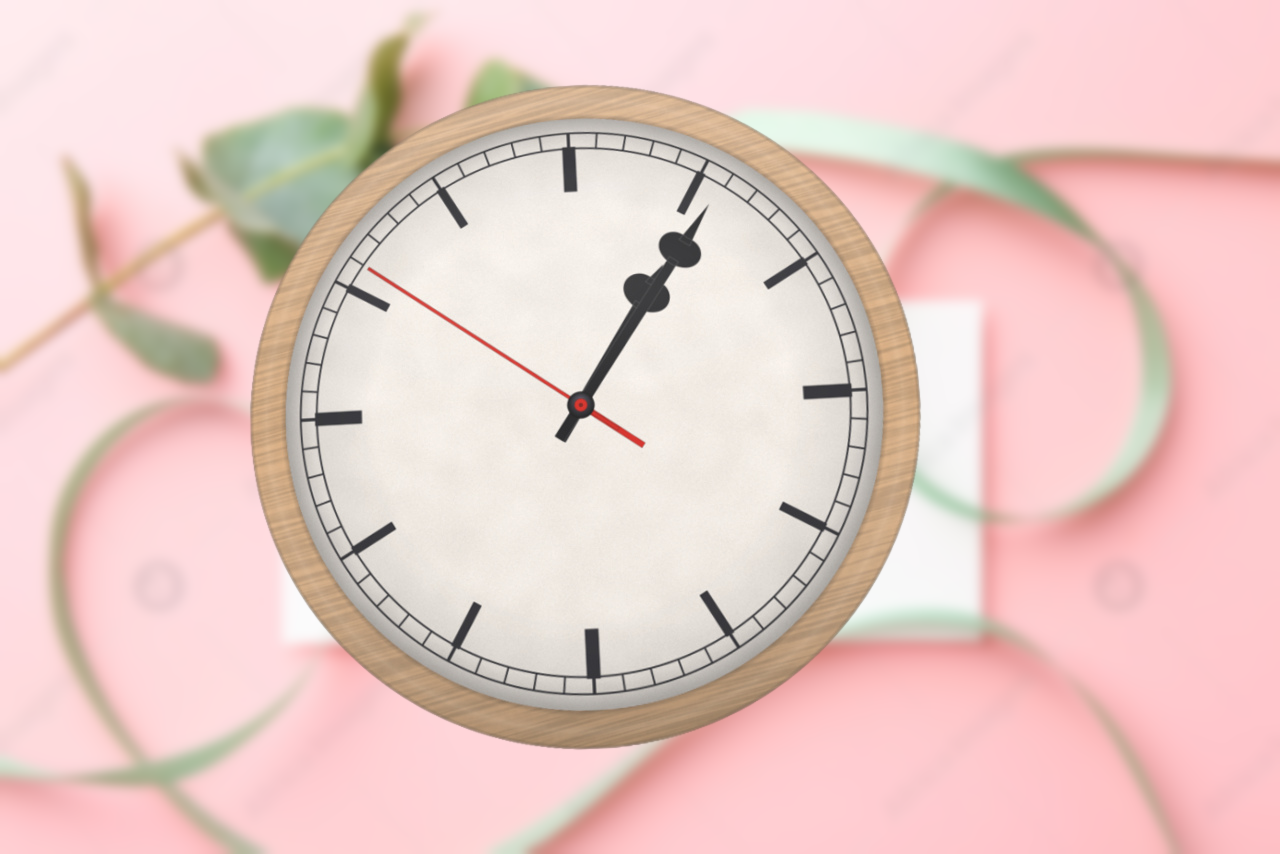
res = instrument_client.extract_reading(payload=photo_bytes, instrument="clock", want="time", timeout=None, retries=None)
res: 1:05:51
